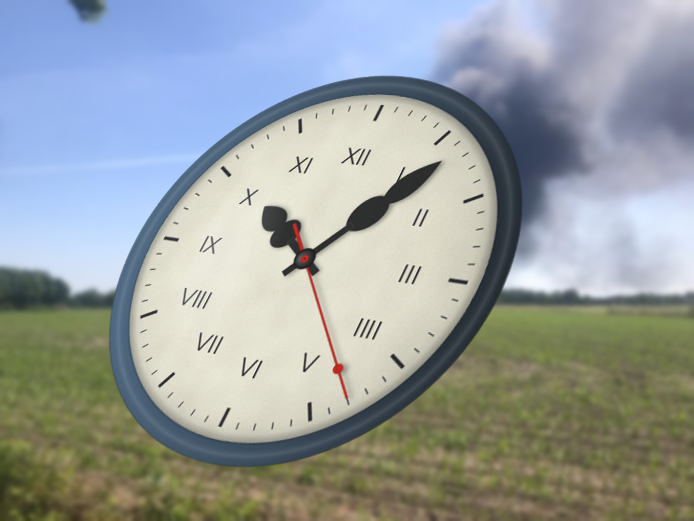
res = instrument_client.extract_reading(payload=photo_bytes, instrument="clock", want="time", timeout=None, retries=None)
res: 10:06:23
